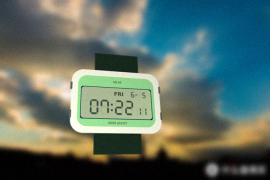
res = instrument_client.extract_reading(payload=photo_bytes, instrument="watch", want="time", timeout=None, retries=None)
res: 7:22:11
